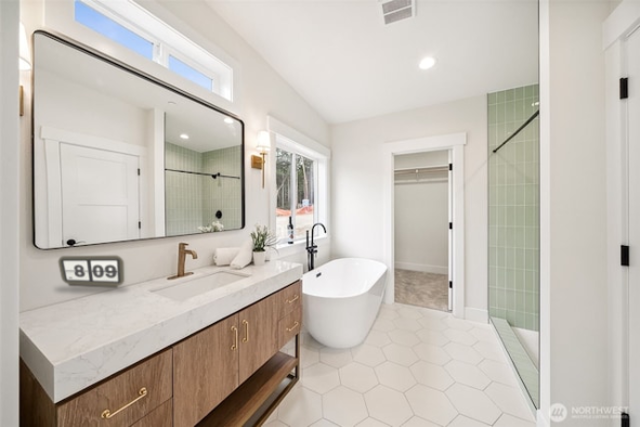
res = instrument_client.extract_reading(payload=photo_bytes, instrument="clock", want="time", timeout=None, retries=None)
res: 8:09
